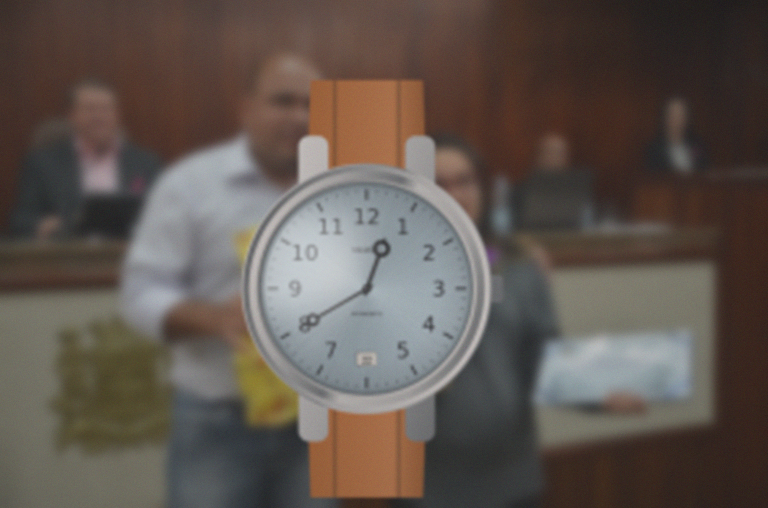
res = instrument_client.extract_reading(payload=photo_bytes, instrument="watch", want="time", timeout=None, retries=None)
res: 12:40
